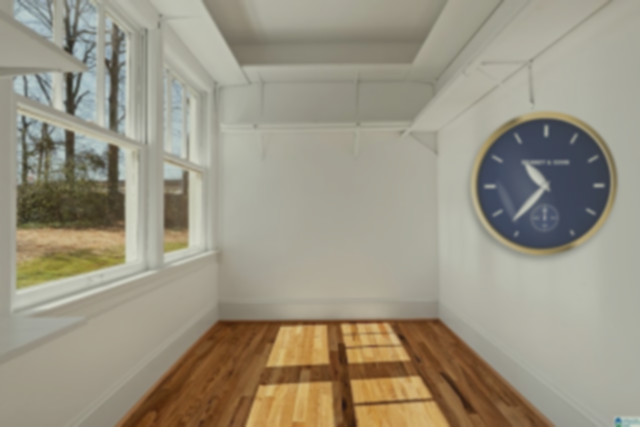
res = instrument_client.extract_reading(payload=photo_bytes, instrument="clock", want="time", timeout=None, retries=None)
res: 10:37
